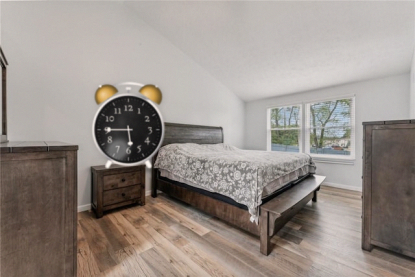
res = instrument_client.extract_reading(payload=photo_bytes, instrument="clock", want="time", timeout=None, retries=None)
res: 5:45
